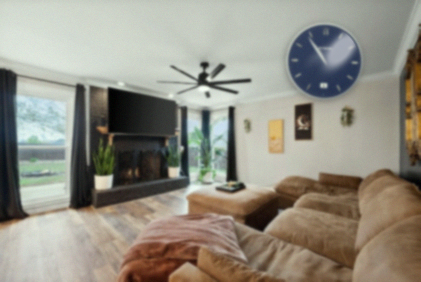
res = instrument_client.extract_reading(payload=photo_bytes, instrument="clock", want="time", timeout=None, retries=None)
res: 10:54
